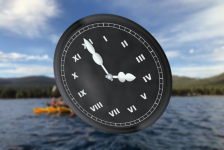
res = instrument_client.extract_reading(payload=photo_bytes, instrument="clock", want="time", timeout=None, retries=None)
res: 4:00
